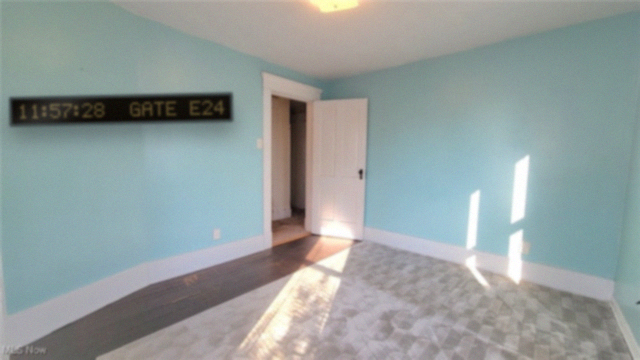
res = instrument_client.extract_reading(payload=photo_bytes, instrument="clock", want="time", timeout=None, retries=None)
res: 11:57:28
